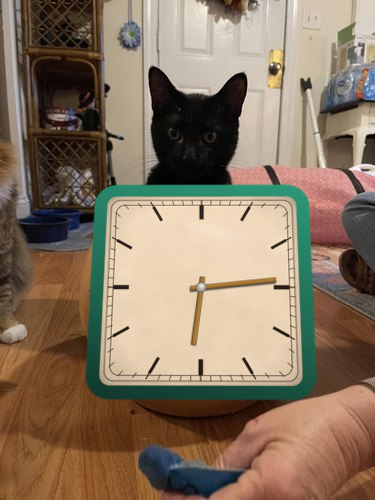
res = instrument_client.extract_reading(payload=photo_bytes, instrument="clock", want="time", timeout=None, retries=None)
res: 6:14
